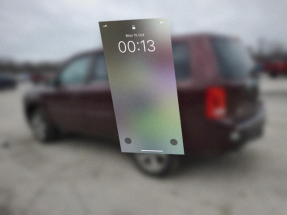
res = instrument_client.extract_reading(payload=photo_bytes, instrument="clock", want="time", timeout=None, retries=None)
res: 0:13
